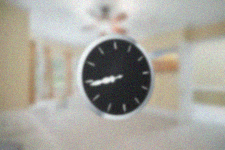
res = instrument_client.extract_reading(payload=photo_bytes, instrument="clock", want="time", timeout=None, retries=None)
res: 8:44
